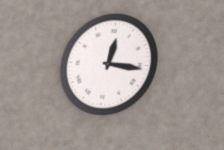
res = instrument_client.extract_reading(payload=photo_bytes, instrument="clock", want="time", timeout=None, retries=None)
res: 12:16
